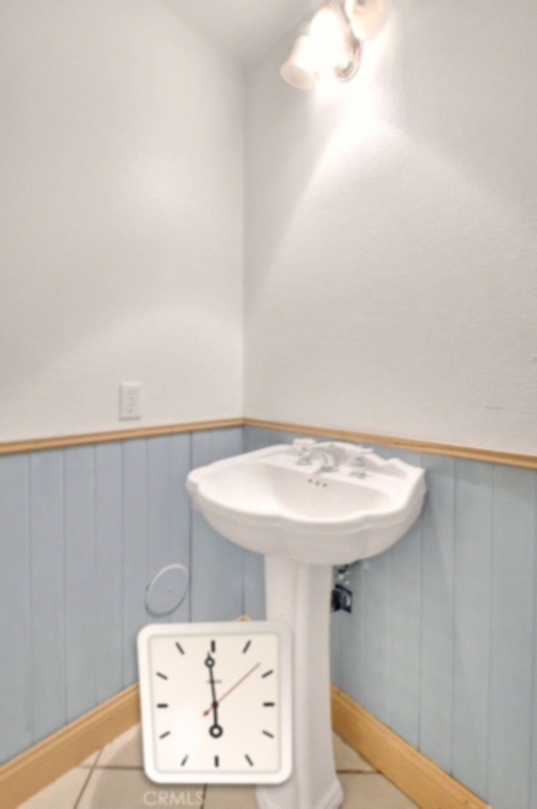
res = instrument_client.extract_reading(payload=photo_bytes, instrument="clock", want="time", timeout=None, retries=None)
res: 5:59:08
